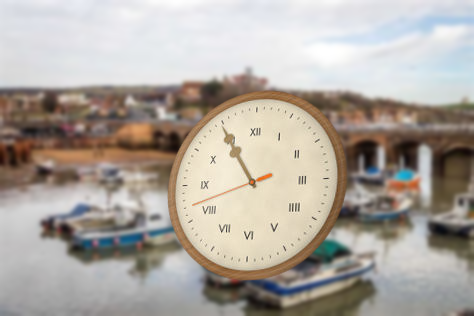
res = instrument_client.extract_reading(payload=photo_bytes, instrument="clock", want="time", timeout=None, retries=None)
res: 10:54:42
